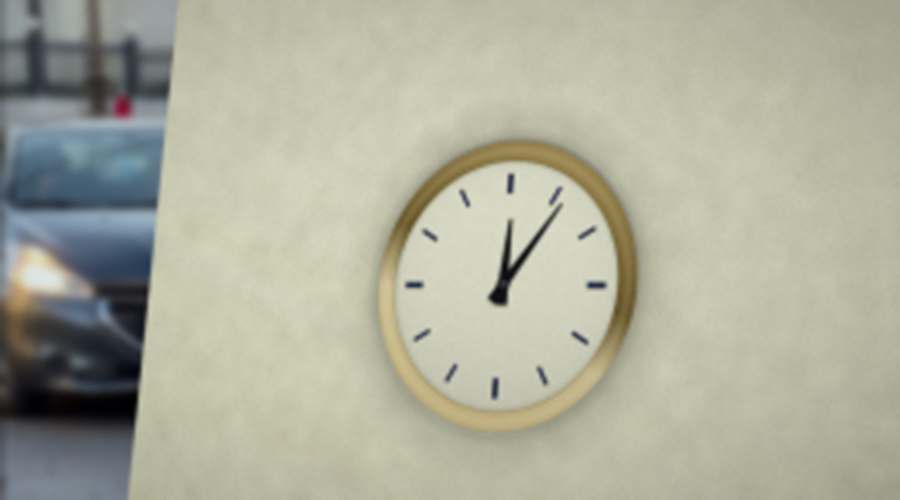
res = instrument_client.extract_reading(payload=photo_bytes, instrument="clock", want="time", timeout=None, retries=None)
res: 12:06
